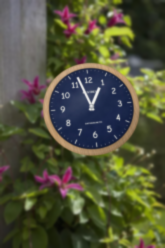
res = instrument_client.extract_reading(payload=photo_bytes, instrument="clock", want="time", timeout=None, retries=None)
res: 12:57
